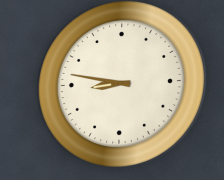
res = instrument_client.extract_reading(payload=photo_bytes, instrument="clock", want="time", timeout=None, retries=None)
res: 8:47
